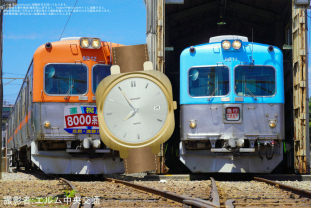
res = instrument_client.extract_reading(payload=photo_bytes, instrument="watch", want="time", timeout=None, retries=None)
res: 7:55
